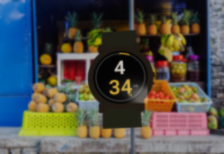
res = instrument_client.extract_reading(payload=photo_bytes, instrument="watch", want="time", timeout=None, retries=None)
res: 4:34
